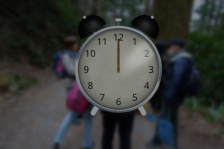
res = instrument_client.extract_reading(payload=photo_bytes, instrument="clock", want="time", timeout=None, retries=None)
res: 12:00
